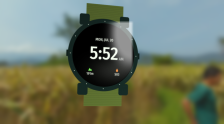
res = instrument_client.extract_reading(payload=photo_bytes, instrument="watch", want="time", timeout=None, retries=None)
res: 5:52
